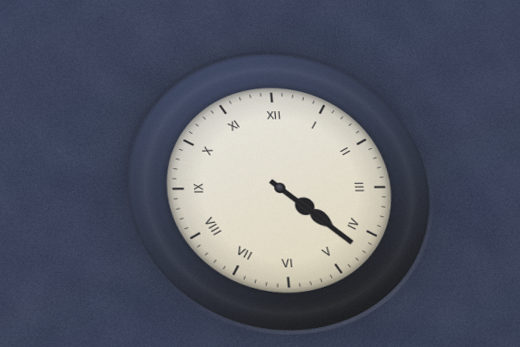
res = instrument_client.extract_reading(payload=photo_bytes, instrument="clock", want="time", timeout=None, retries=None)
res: 4:22
